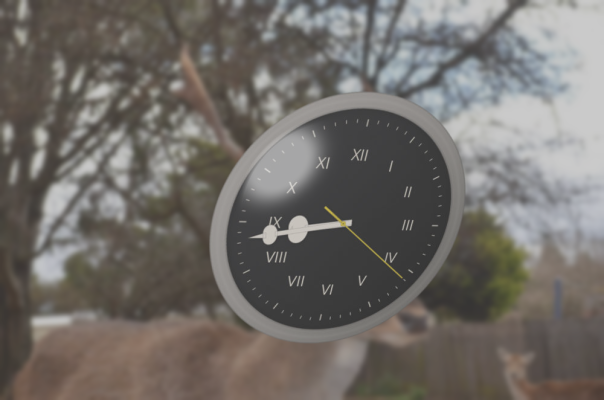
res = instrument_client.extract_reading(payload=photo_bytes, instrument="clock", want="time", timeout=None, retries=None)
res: 8:43:21
